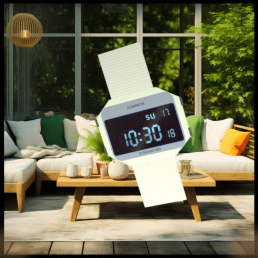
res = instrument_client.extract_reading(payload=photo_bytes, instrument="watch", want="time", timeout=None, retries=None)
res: 10:30
